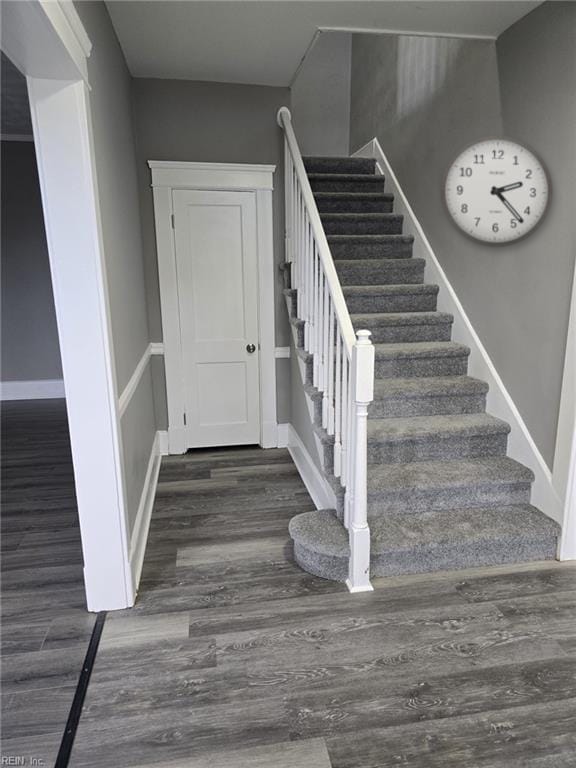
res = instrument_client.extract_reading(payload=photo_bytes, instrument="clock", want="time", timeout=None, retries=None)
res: 2:23
